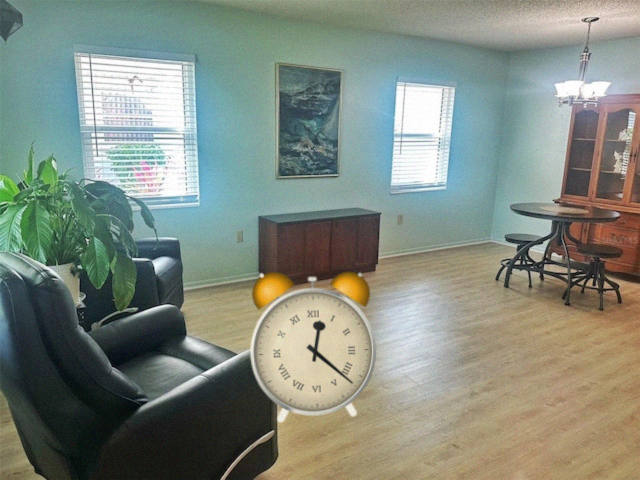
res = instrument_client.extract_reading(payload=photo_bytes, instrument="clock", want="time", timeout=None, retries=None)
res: 12:22
